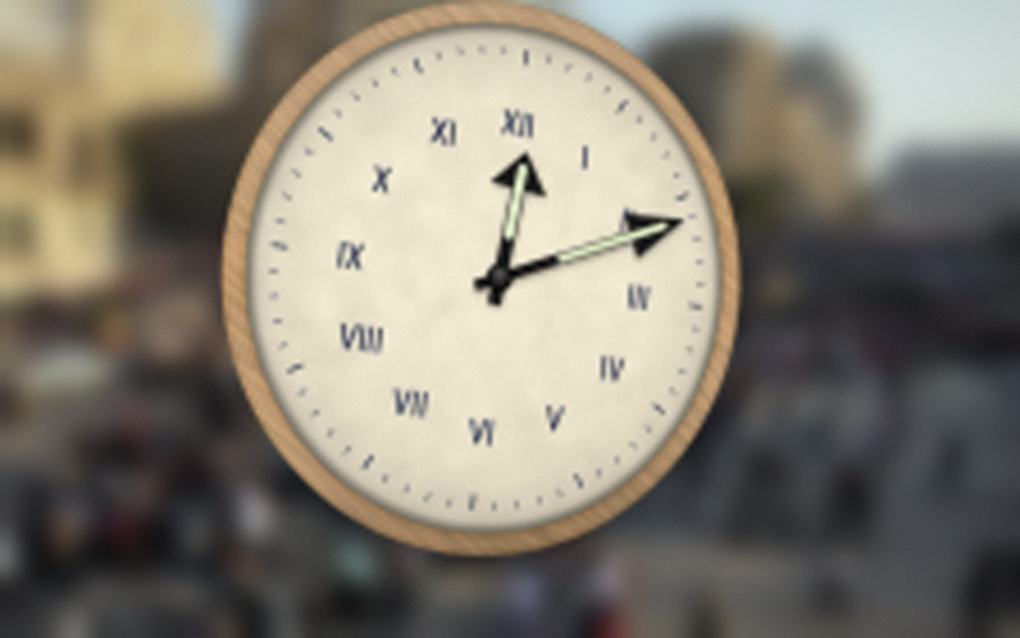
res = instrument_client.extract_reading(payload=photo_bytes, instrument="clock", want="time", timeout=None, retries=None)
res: 12:11
